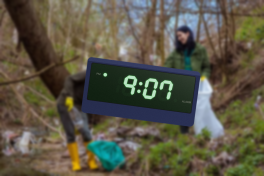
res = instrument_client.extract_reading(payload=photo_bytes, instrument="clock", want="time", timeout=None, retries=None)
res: 9:07
